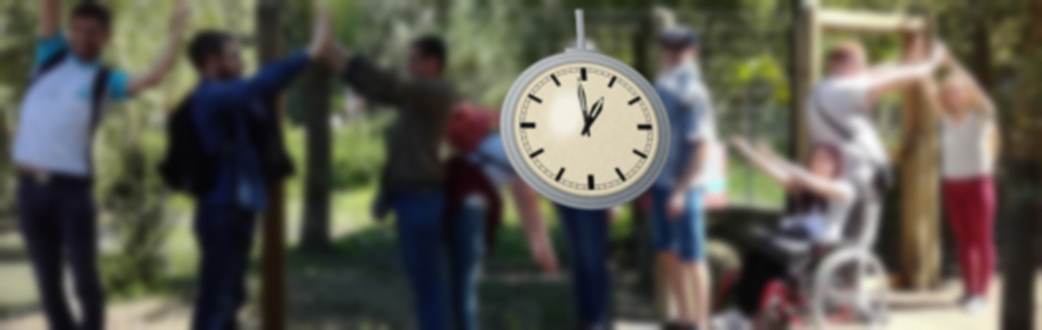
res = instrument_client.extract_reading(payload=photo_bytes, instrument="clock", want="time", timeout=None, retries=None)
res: 12:59
